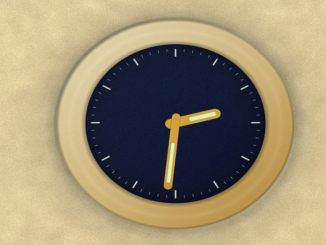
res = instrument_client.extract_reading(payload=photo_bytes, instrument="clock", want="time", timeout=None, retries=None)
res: 2:31
